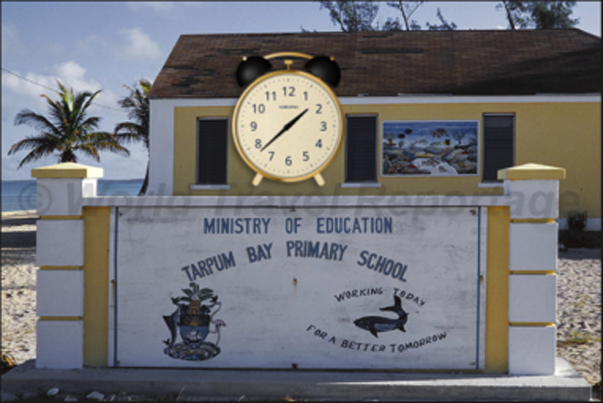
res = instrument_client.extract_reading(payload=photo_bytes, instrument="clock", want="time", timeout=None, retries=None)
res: 1:38
